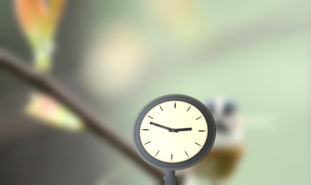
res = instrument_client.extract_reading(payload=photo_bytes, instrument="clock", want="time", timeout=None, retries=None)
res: 2:48
